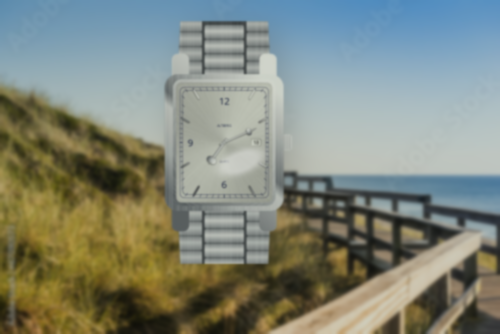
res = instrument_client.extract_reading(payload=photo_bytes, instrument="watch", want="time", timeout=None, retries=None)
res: 7:11
